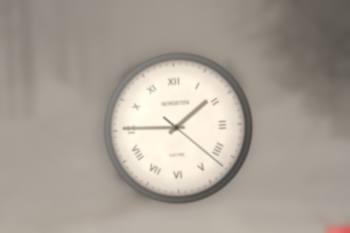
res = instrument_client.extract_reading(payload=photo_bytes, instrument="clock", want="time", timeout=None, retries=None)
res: 1:45:22
